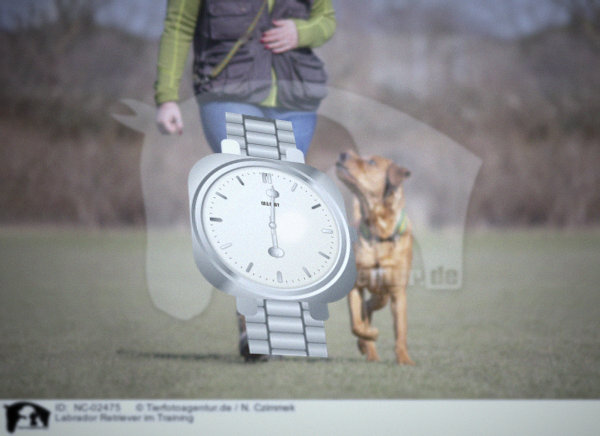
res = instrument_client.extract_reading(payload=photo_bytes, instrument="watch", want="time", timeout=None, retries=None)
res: 6:01
